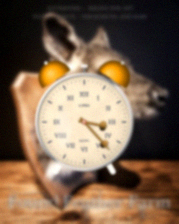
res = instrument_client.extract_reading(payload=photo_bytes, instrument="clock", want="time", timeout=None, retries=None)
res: 3:23
